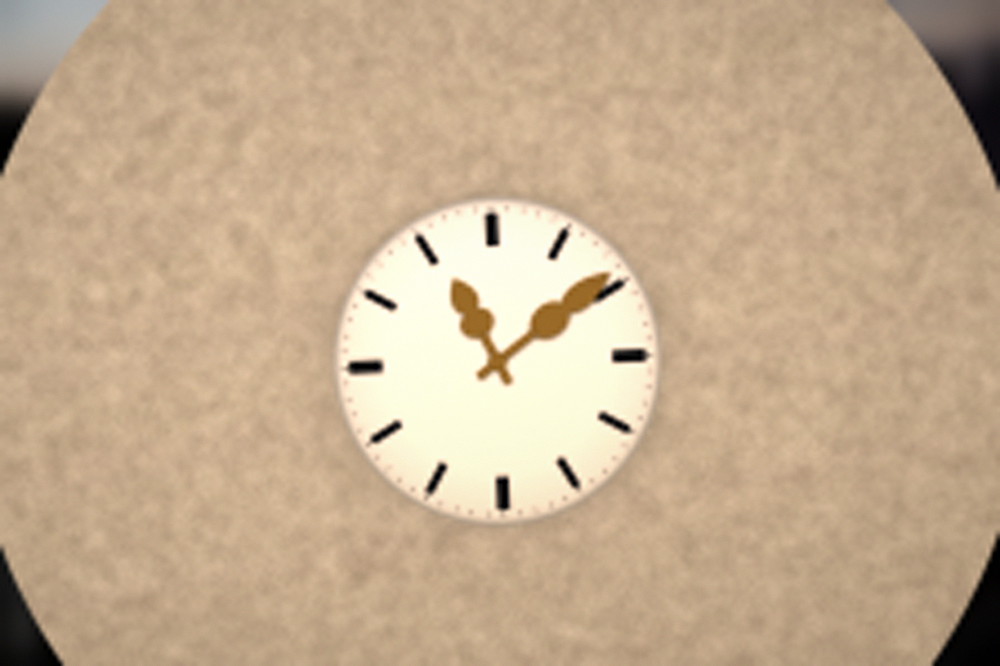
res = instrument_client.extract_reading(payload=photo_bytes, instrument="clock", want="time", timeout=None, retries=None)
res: 11:09
